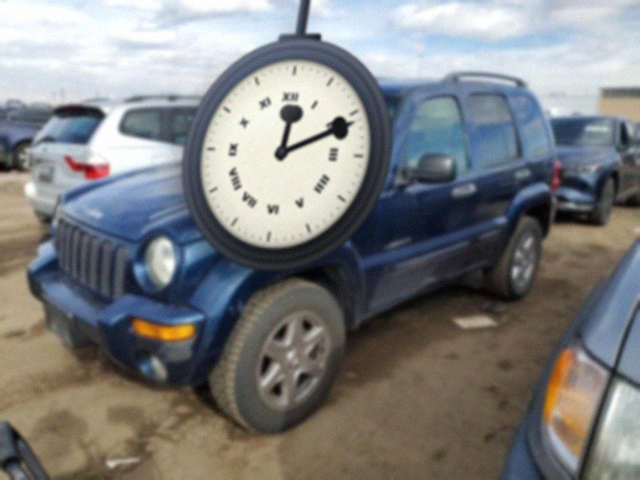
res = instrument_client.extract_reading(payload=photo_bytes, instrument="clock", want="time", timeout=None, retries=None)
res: 12:11
